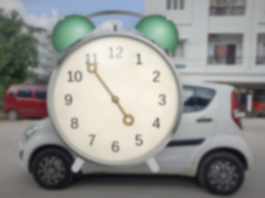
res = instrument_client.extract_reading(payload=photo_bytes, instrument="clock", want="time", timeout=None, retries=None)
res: 4:54
